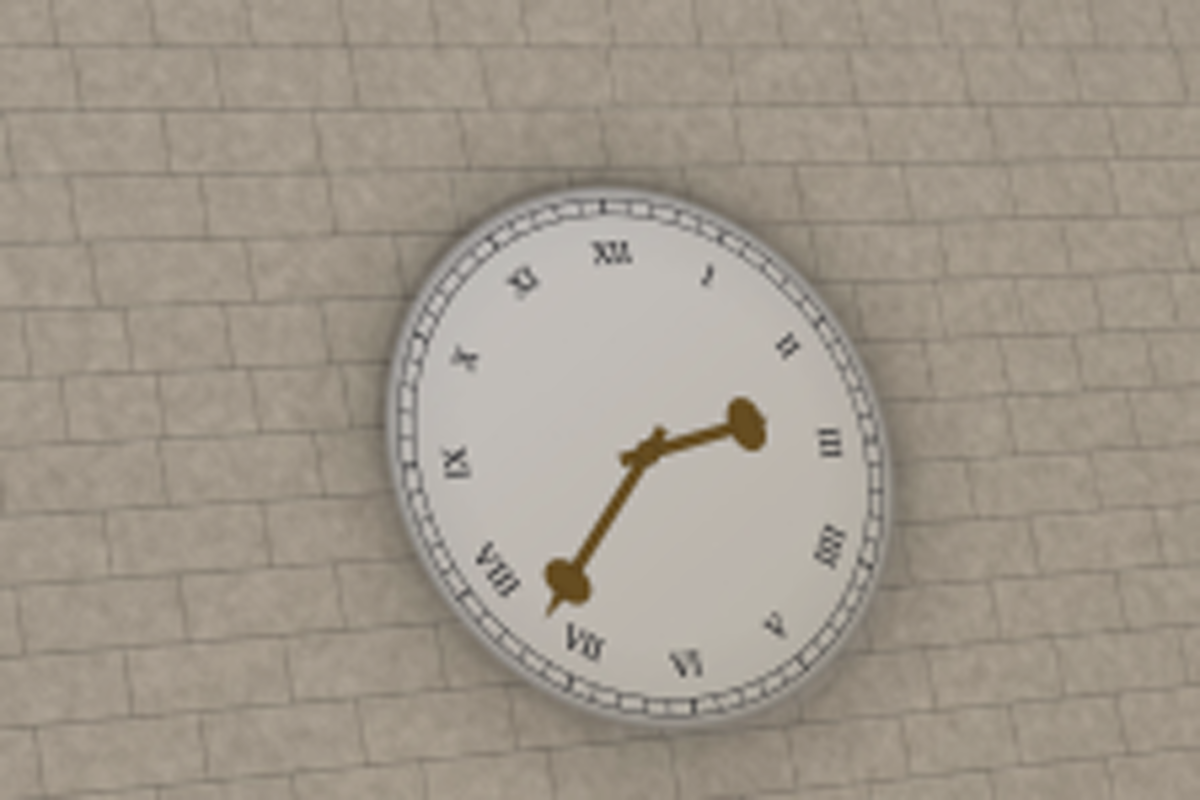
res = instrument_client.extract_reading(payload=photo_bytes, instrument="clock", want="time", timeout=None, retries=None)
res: 2:37
